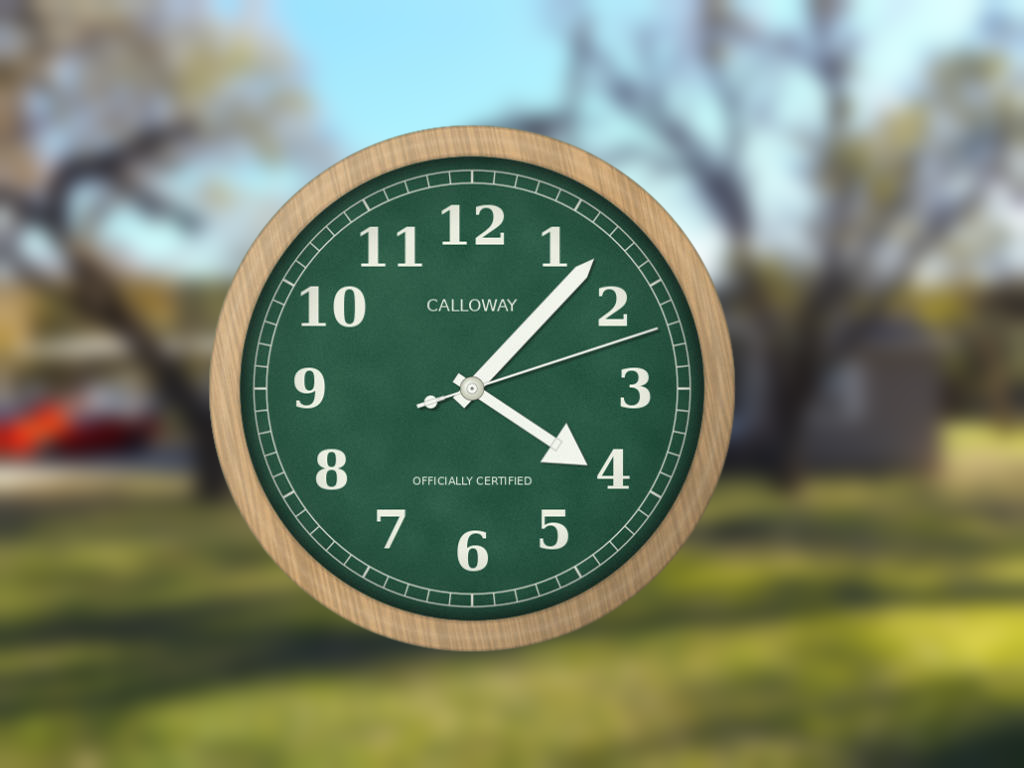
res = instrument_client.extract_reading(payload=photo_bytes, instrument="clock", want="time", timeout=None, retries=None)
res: 4:07:12
